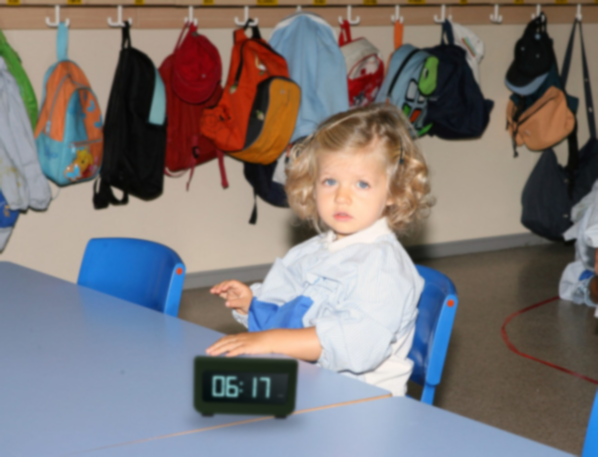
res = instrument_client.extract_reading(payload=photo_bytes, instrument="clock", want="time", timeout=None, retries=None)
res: 6:17
